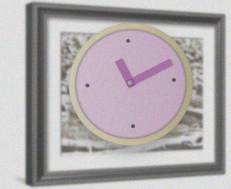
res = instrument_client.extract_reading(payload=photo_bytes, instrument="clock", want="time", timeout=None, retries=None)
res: 11:11
